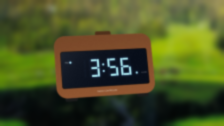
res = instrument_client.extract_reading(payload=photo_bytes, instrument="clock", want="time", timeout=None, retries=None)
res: 3:56
